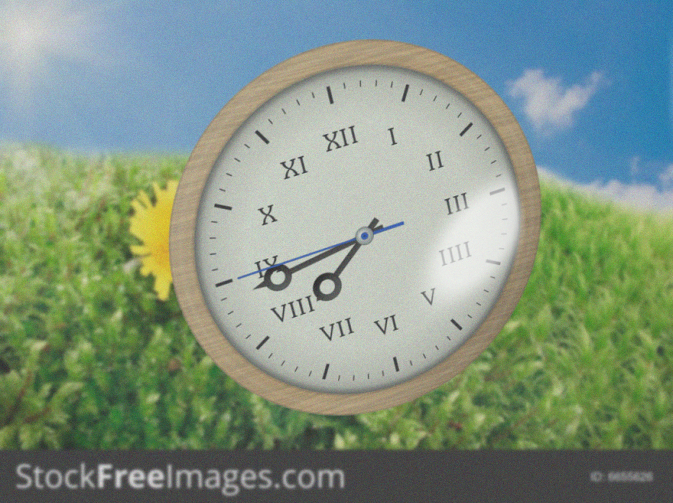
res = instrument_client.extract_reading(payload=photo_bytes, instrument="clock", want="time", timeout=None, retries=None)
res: 7:43:45
